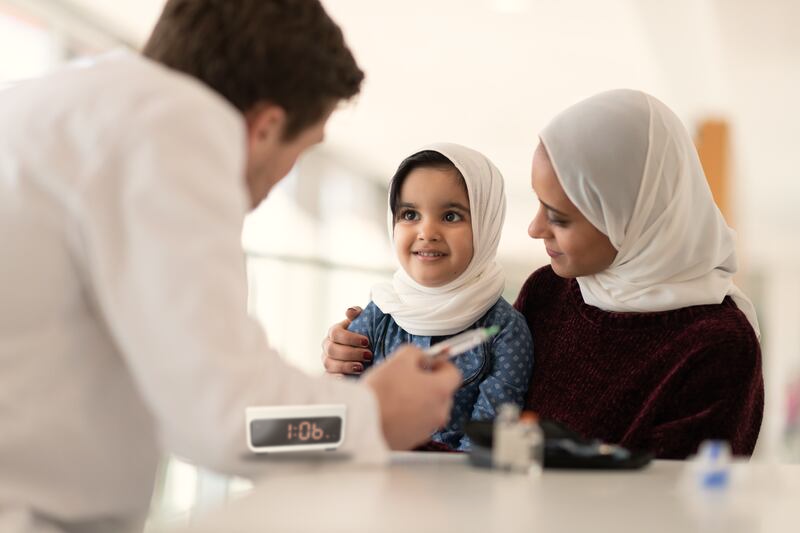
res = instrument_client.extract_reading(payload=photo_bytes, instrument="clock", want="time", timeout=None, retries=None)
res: 1:06
